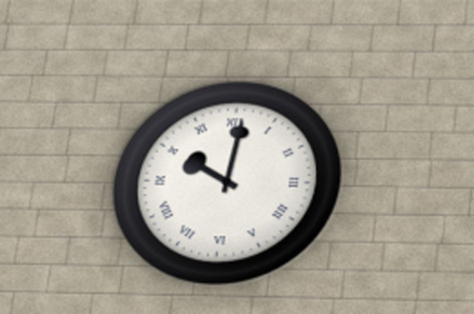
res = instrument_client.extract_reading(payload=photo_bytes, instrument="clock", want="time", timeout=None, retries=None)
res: 10:01
